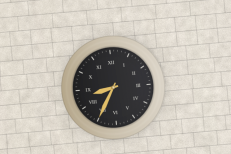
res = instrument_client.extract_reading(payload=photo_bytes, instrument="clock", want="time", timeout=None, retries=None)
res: 8:35
